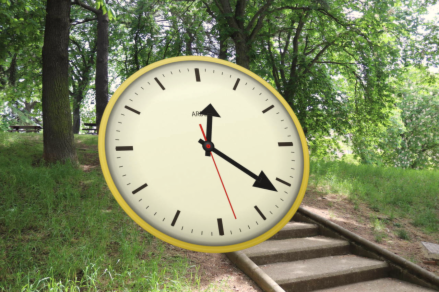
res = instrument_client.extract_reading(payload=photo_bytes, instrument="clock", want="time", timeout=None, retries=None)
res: 12:21:28
